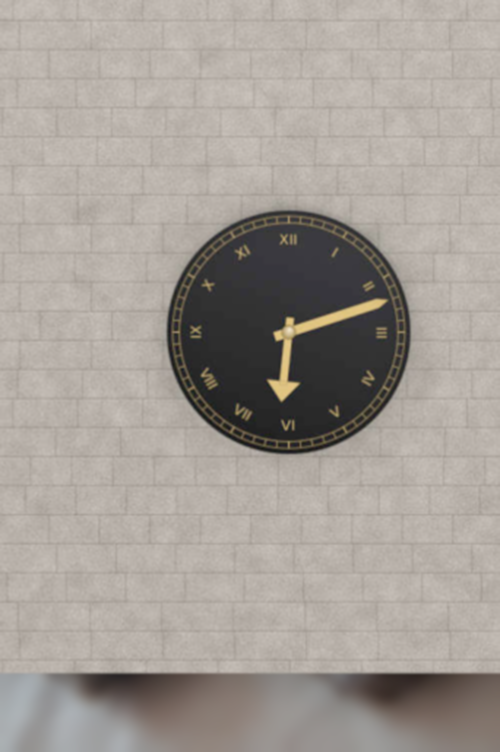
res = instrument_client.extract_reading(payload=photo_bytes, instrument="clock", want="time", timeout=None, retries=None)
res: 6:12
